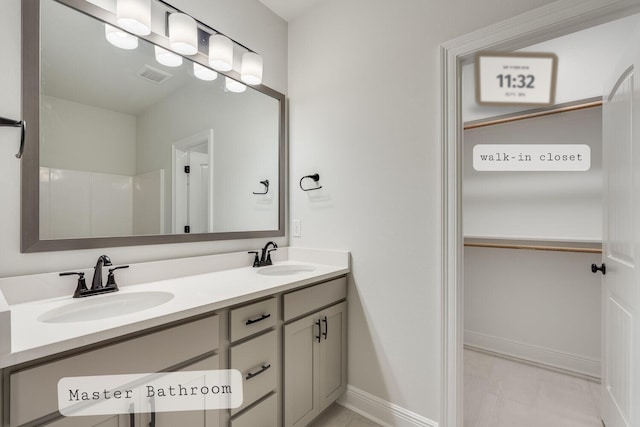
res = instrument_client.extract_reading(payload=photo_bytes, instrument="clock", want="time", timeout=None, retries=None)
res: 11:32
